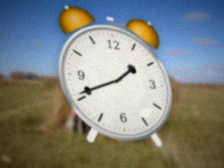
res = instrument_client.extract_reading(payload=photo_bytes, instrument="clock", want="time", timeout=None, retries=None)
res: 1:41
